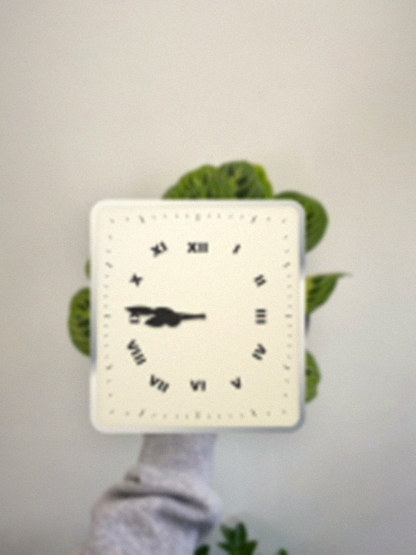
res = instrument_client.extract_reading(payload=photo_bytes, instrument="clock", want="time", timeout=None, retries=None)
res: 8:46
